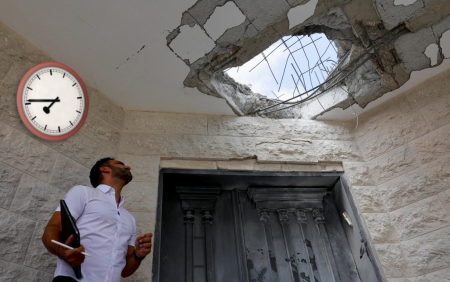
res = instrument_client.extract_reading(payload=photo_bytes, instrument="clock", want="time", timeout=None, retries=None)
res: 7:46
